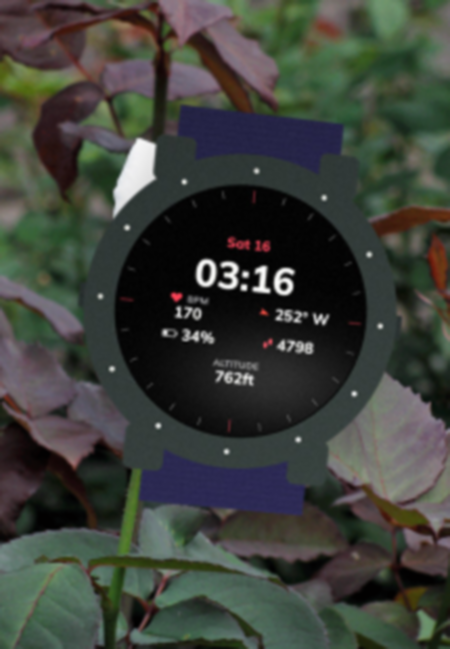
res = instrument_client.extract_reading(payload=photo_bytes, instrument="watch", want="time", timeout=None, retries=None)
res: 3:16
